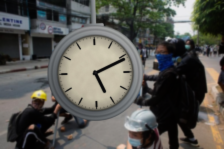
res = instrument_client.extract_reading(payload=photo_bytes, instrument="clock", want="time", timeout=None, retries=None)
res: 5:11
